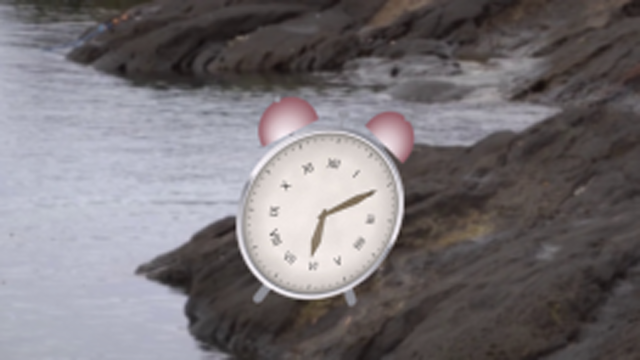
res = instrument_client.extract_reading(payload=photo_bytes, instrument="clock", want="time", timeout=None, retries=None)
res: 6:10
